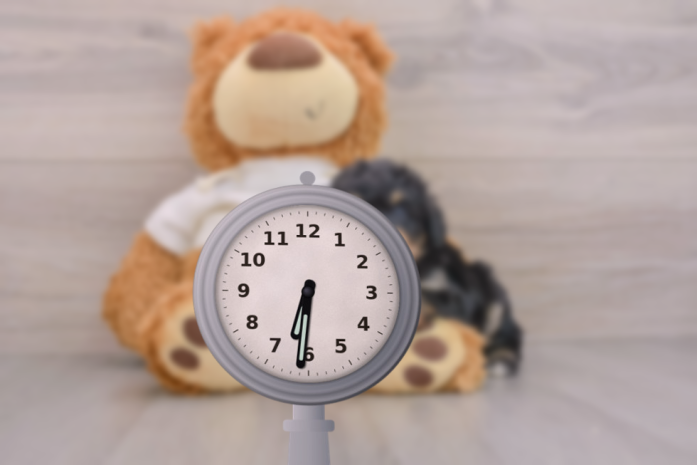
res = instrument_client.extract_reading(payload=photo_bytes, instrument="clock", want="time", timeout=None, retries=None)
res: 6:31
